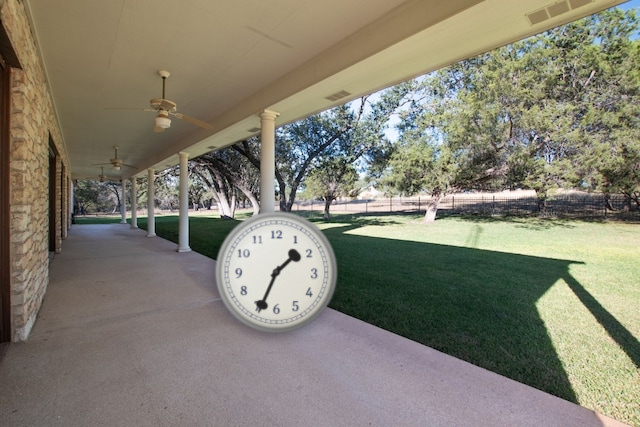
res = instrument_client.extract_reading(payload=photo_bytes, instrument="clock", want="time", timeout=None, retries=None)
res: 1:34
